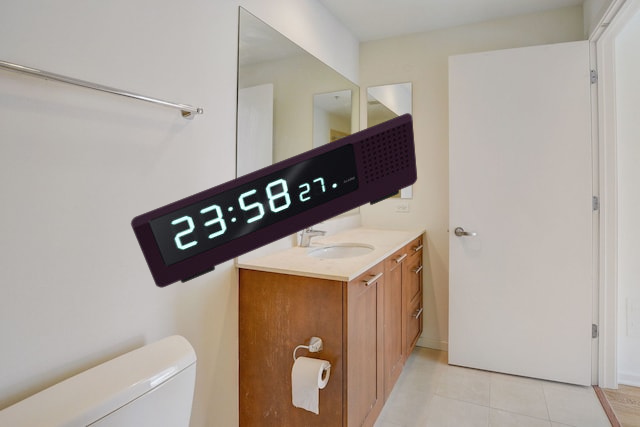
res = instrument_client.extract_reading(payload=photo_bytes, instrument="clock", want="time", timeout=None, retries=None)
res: 23:58:27
